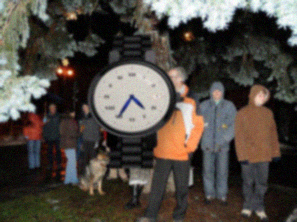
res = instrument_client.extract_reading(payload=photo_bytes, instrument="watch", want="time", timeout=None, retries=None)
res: 4:35
